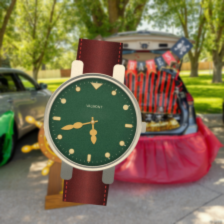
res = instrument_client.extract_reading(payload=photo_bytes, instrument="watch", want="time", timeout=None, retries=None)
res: 5:42
